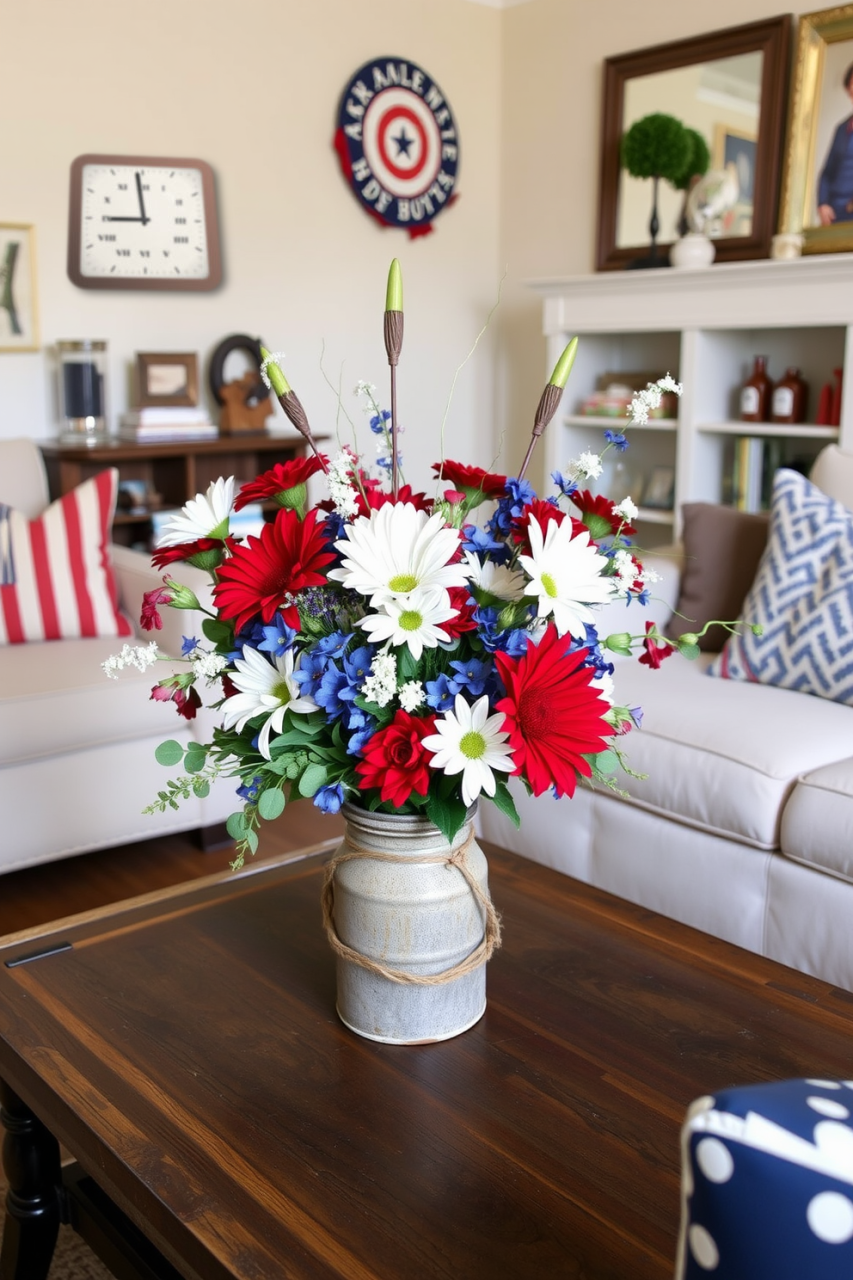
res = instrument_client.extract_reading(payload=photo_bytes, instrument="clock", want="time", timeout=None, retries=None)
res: 8:59
